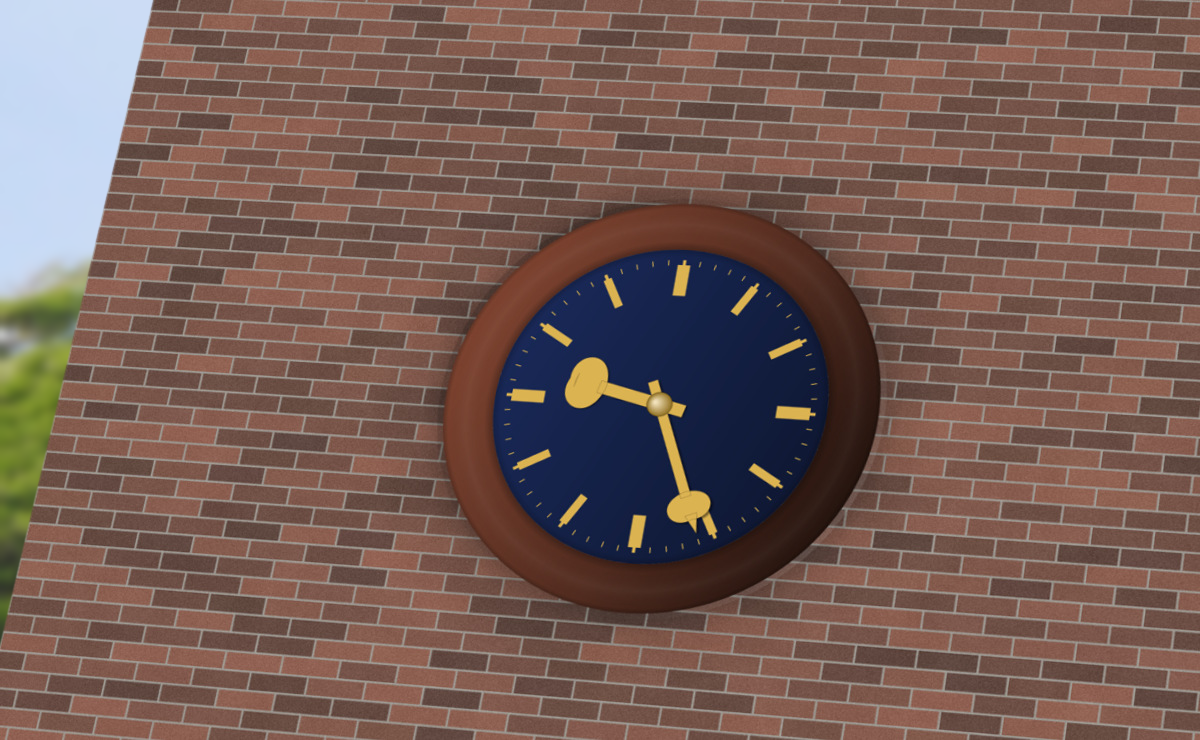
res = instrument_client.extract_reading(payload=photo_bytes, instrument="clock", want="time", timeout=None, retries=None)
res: 9:26
